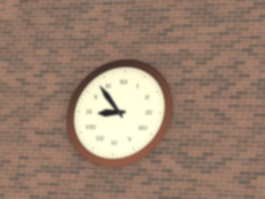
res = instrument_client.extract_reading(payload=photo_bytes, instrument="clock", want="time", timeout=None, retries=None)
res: 8:53
